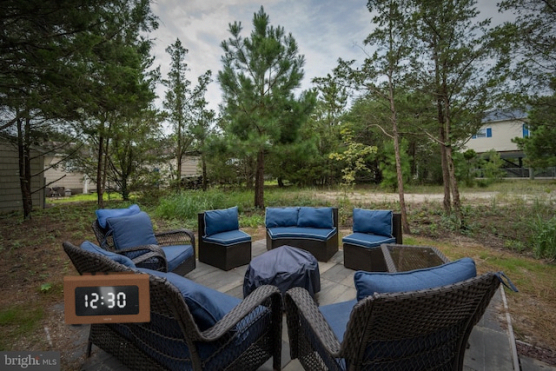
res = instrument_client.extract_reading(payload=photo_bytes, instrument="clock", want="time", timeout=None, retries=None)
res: 12:30
